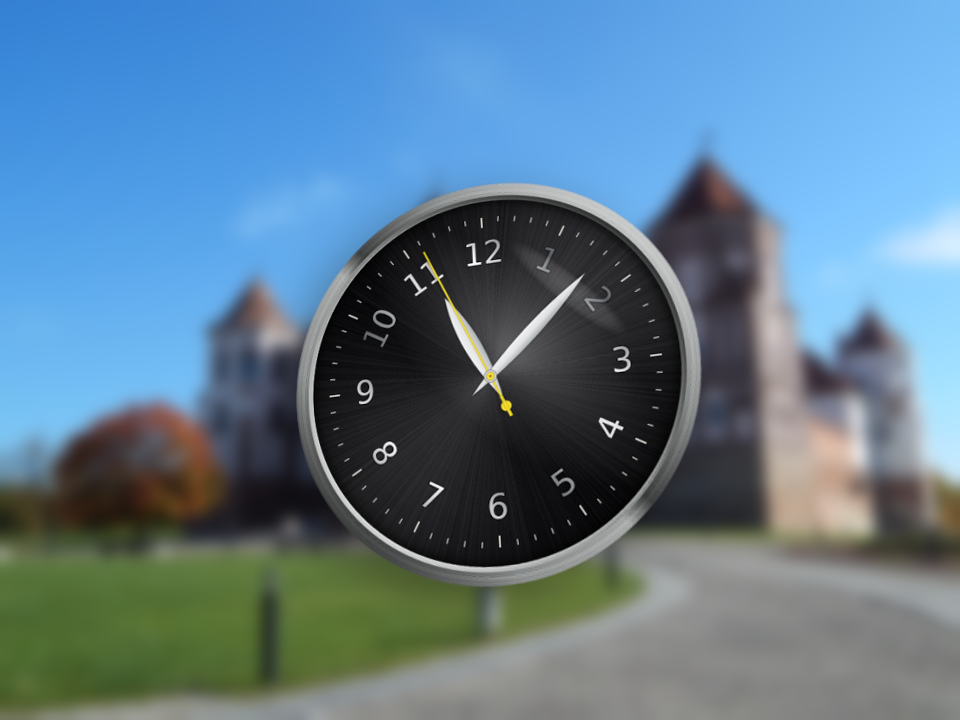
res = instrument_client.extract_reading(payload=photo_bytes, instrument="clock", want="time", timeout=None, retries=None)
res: 11:07:56
